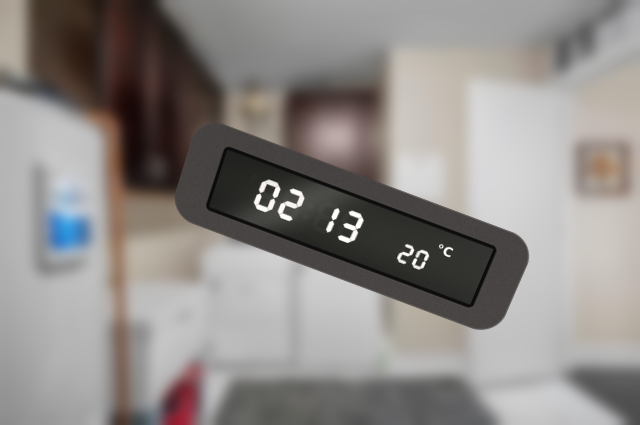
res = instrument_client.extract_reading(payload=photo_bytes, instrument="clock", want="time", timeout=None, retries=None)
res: 2:13
